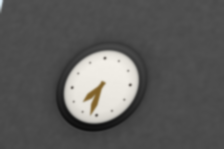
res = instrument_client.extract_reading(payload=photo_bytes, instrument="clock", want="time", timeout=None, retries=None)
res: 7:32
